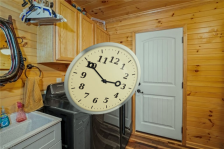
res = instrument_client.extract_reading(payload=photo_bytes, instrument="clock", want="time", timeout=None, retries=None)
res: 2:50
